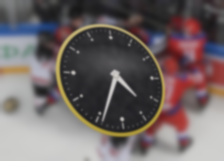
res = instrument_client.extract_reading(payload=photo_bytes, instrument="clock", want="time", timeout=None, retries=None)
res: 4:34
